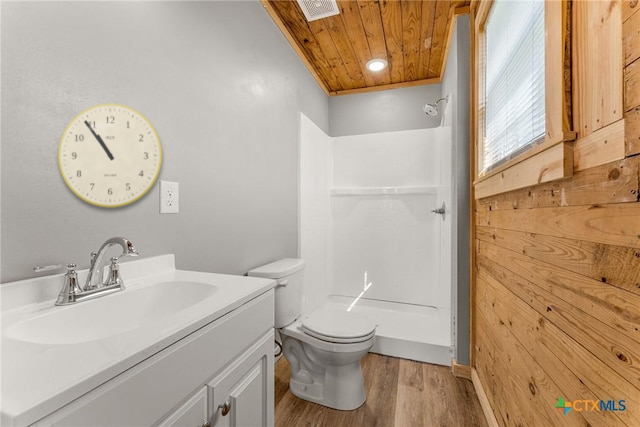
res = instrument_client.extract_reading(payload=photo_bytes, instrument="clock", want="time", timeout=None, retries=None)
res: 10:54
